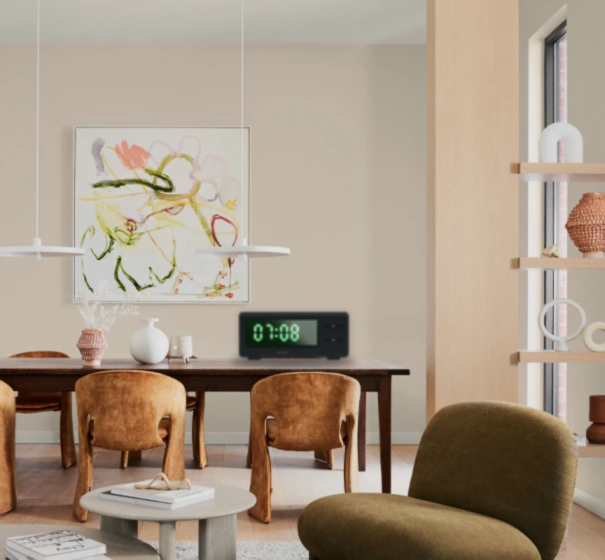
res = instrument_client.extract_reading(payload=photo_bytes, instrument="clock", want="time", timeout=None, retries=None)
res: 7:08
